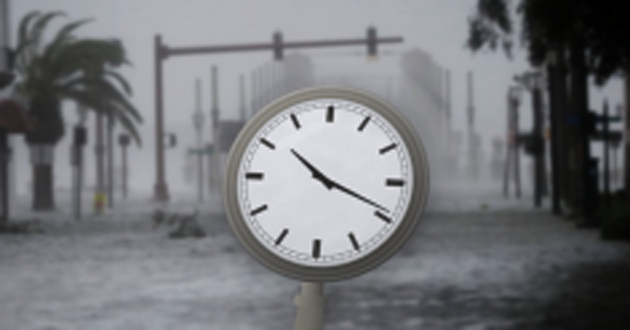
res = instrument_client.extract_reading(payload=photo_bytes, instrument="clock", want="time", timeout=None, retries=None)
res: 10:19
